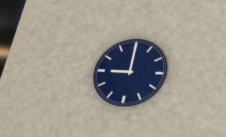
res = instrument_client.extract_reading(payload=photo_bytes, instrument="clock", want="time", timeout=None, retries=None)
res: 9:00
